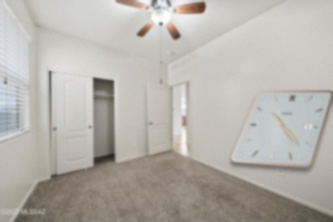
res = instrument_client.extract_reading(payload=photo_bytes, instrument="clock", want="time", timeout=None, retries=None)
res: 10:22
